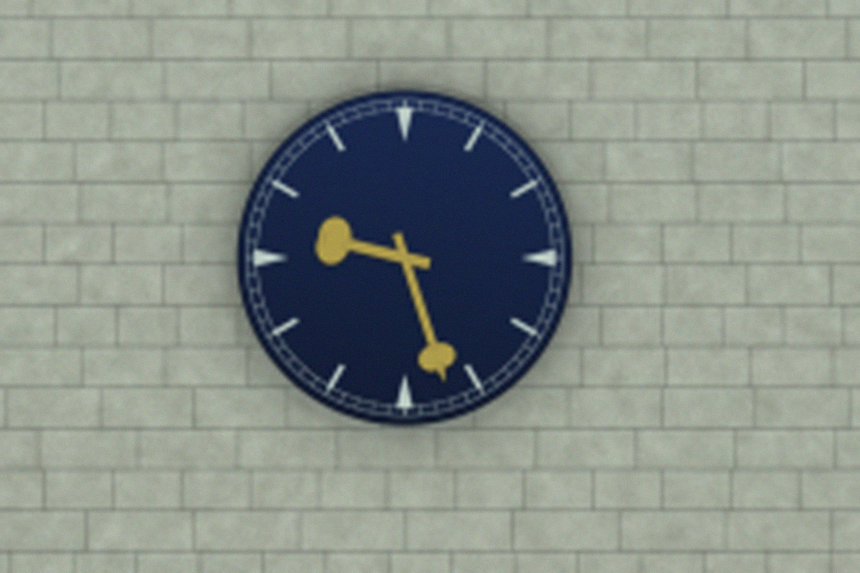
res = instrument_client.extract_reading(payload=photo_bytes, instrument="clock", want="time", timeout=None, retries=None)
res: 9:27
